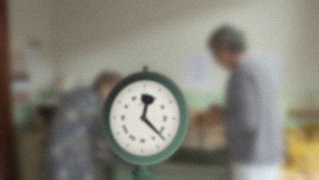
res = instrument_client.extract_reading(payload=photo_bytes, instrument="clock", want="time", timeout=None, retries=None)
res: 12:22
